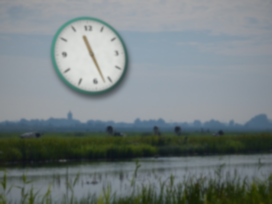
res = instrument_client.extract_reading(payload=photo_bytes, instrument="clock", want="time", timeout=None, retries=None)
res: 11:27
